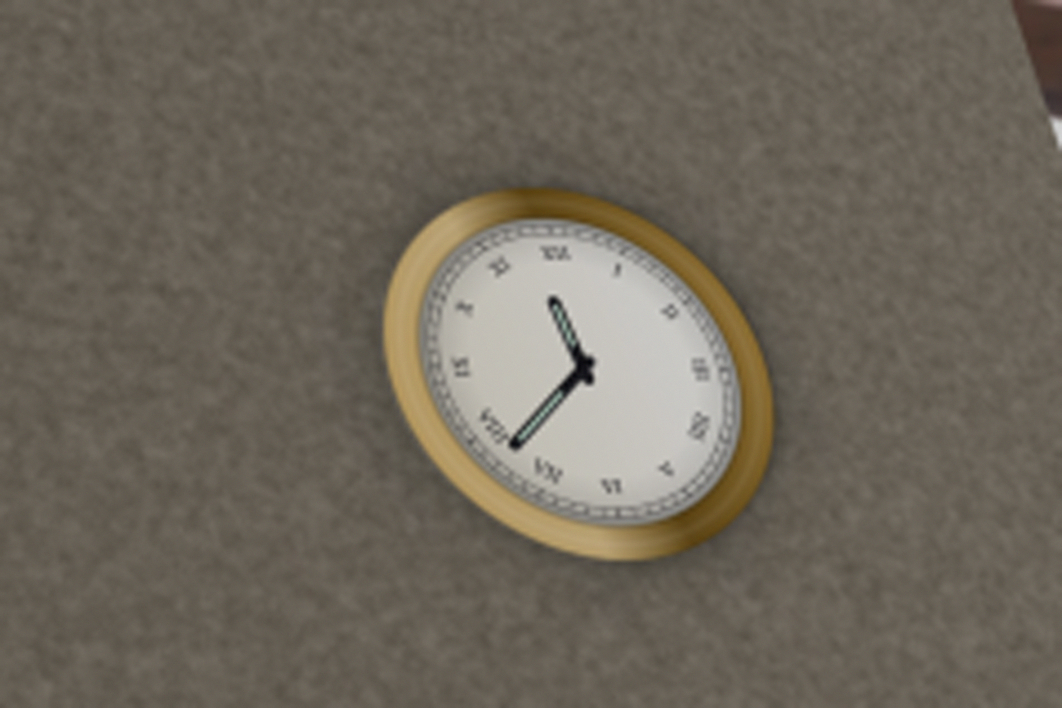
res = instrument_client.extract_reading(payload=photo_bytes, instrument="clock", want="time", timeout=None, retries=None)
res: 11:38
